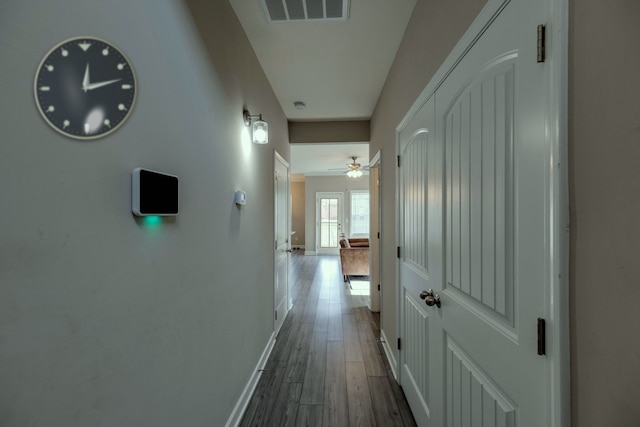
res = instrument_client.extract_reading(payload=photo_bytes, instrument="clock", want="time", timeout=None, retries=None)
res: 12:13
